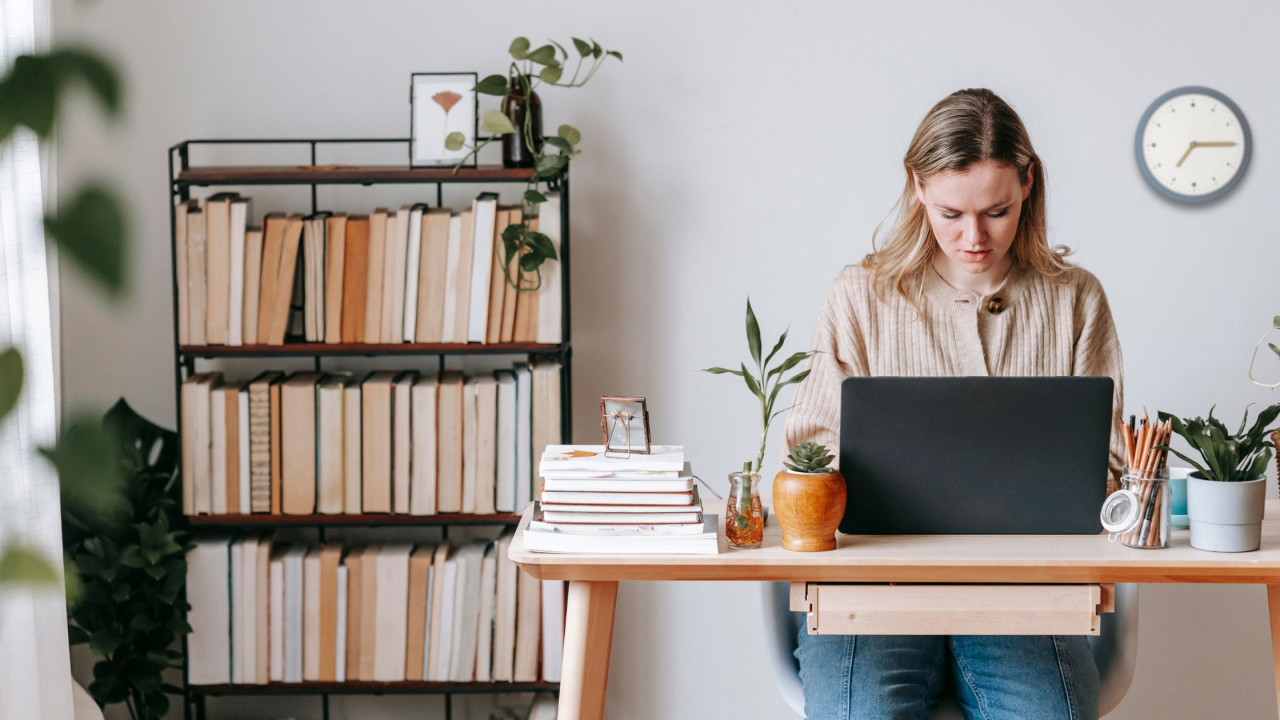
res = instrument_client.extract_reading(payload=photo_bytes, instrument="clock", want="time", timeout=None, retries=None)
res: 7:15
